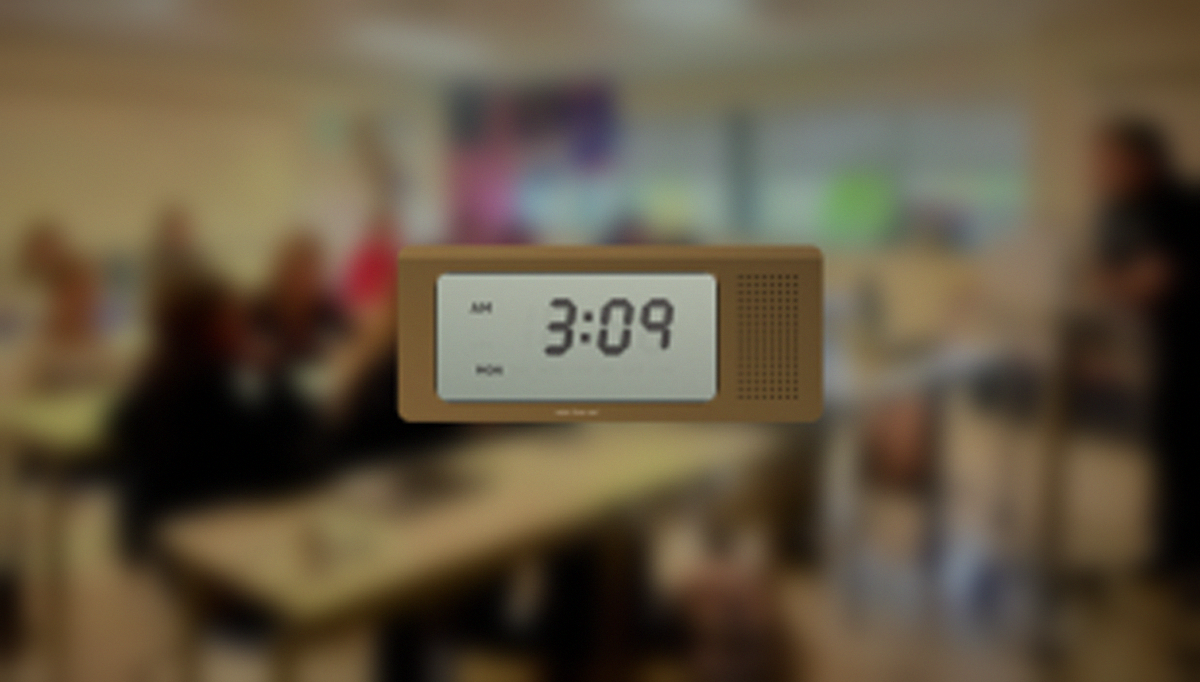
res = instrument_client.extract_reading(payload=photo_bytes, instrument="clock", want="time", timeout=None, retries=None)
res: 3:09
